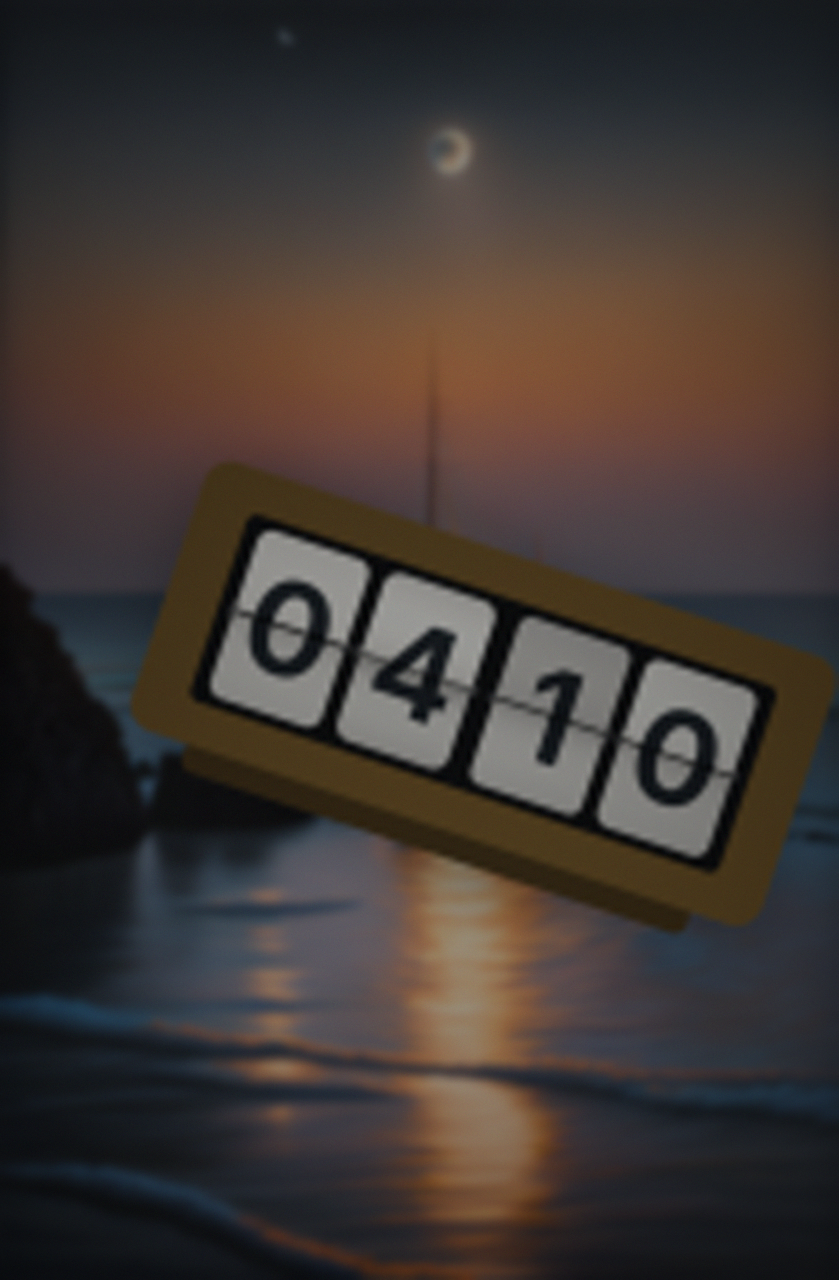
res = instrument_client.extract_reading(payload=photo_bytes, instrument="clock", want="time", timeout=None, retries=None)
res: 4:10
